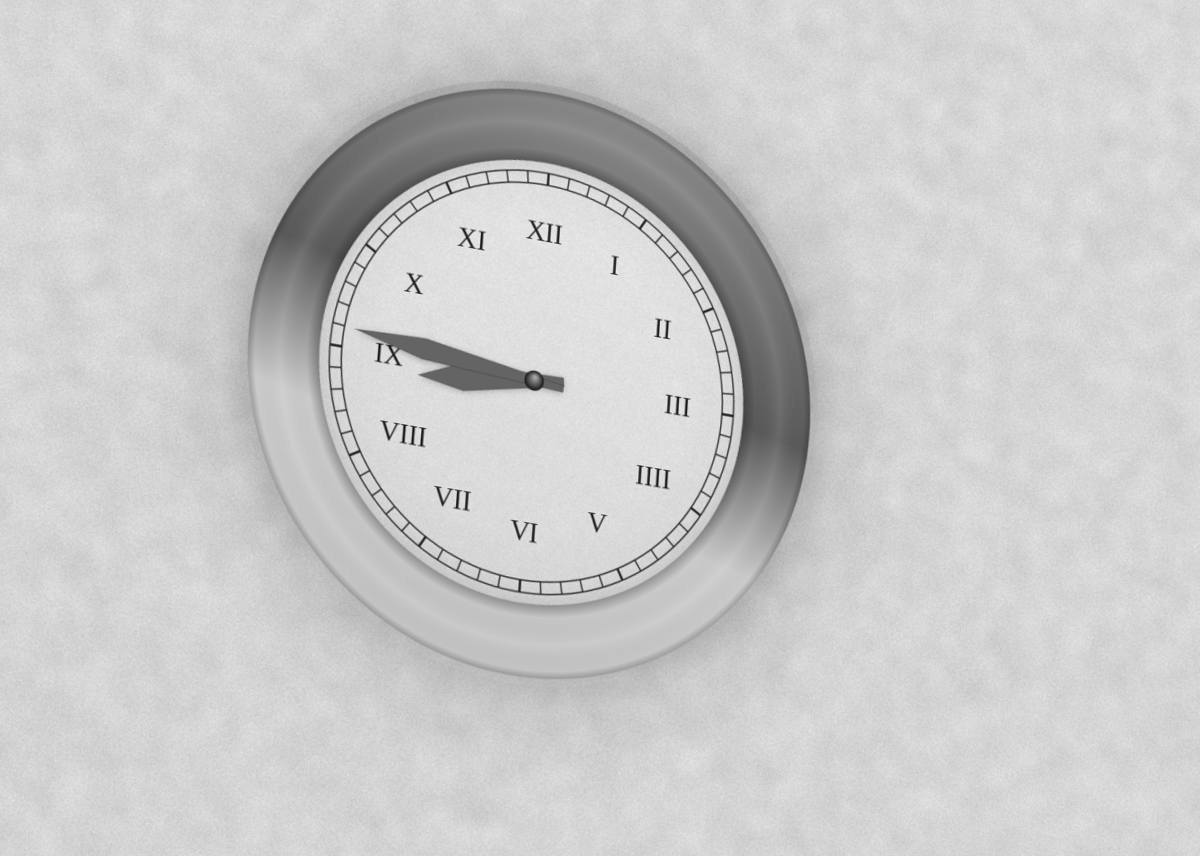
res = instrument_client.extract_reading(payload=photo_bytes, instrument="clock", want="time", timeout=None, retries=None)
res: 8:46
